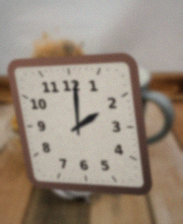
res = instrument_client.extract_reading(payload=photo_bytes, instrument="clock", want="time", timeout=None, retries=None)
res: 2:01
